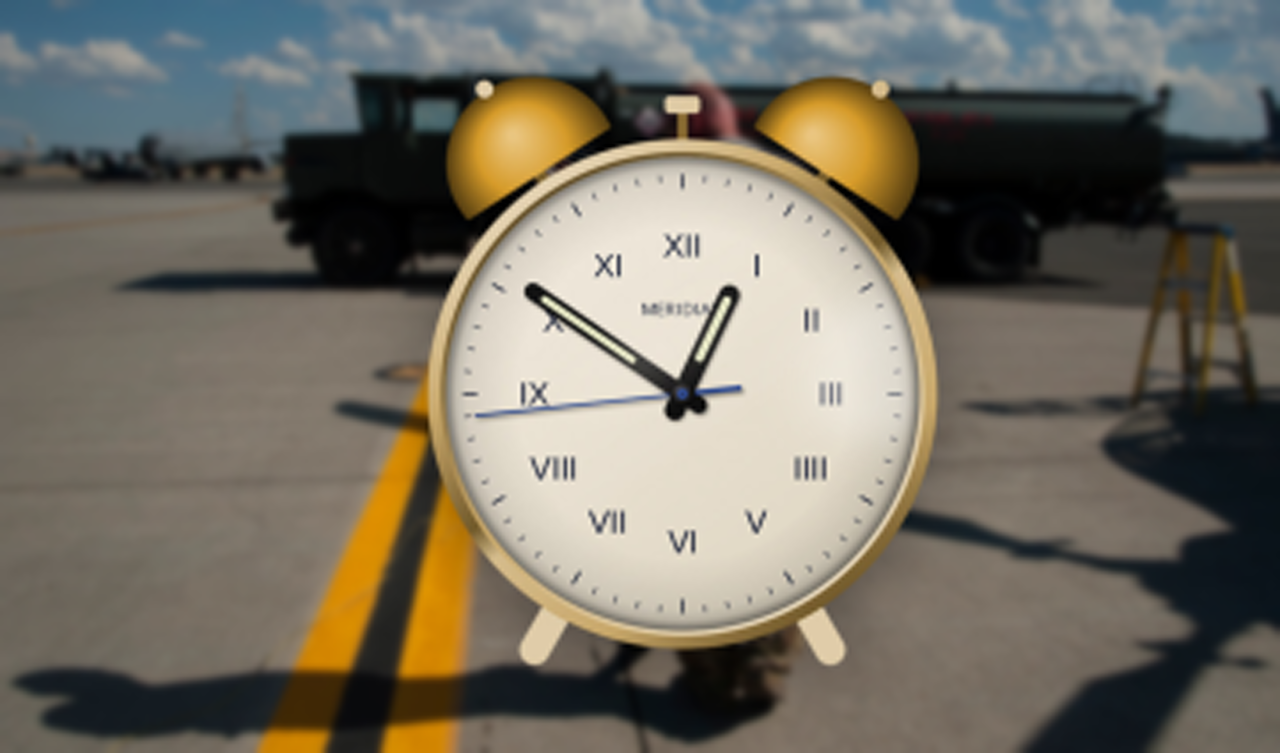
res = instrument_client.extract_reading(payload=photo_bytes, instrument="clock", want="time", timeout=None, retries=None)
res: 12:50:44
